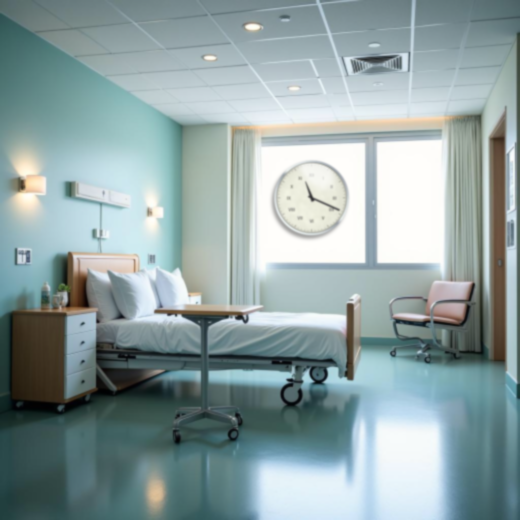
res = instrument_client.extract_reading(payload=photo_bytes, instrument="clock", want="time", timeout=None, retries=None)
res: 11:19
